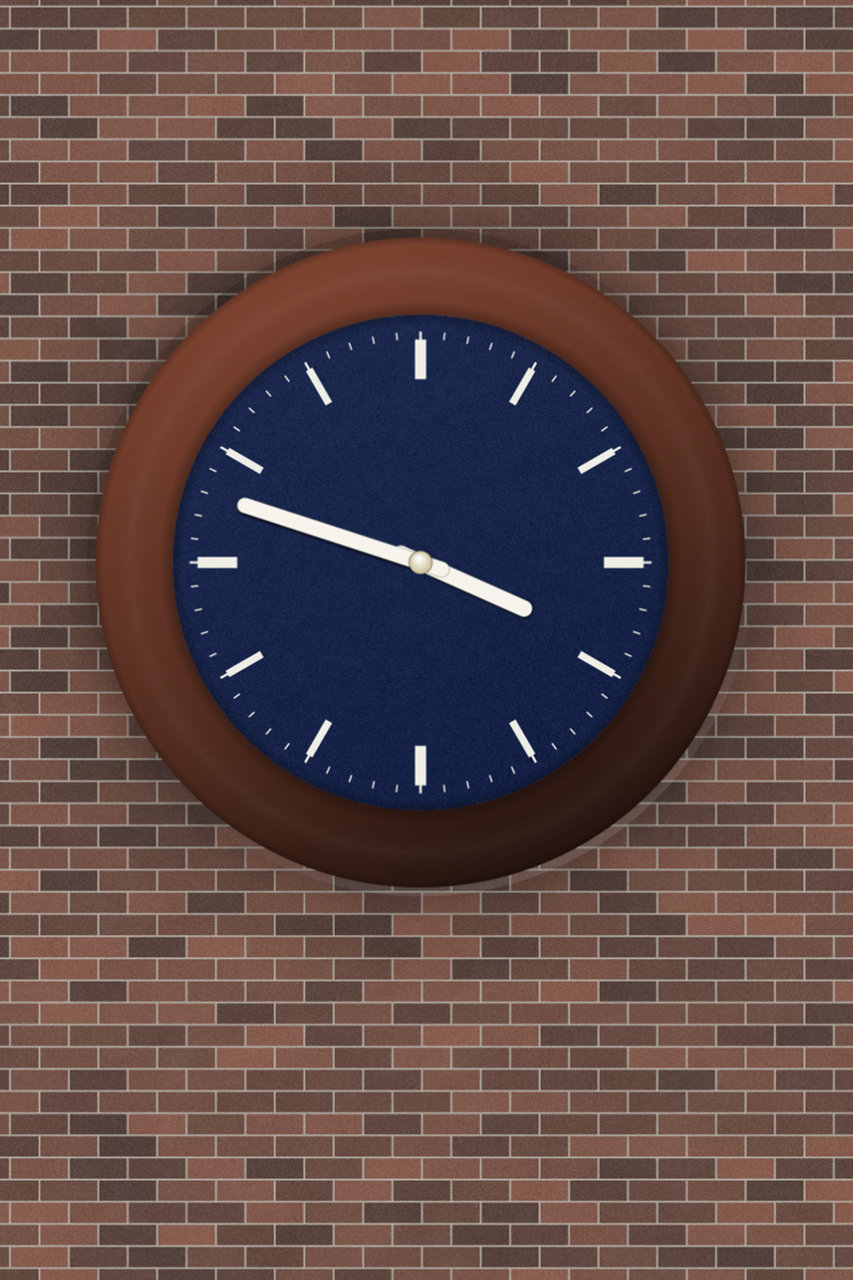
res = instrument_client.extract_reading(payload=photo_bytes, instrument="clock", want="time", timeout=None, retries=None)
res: 3:48
